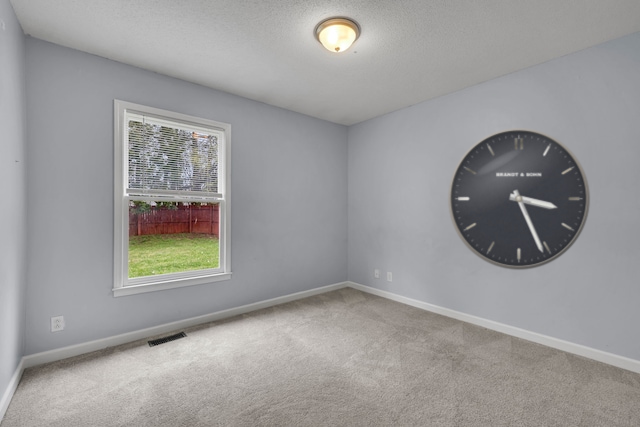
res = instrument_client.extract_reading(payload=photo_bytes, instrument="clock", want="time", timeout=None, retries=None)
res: 3:26
